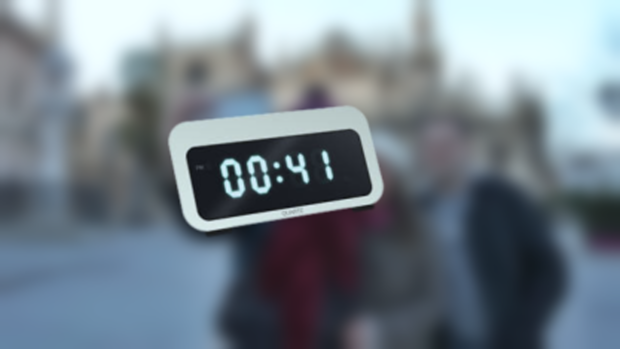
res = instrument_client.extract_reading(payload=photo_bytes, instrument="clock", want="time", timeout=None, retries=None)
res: 0:41
